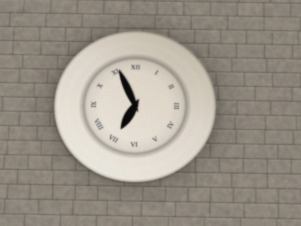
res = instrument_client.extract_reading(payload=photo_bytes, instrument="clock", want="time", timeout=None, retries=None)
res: 6:56
